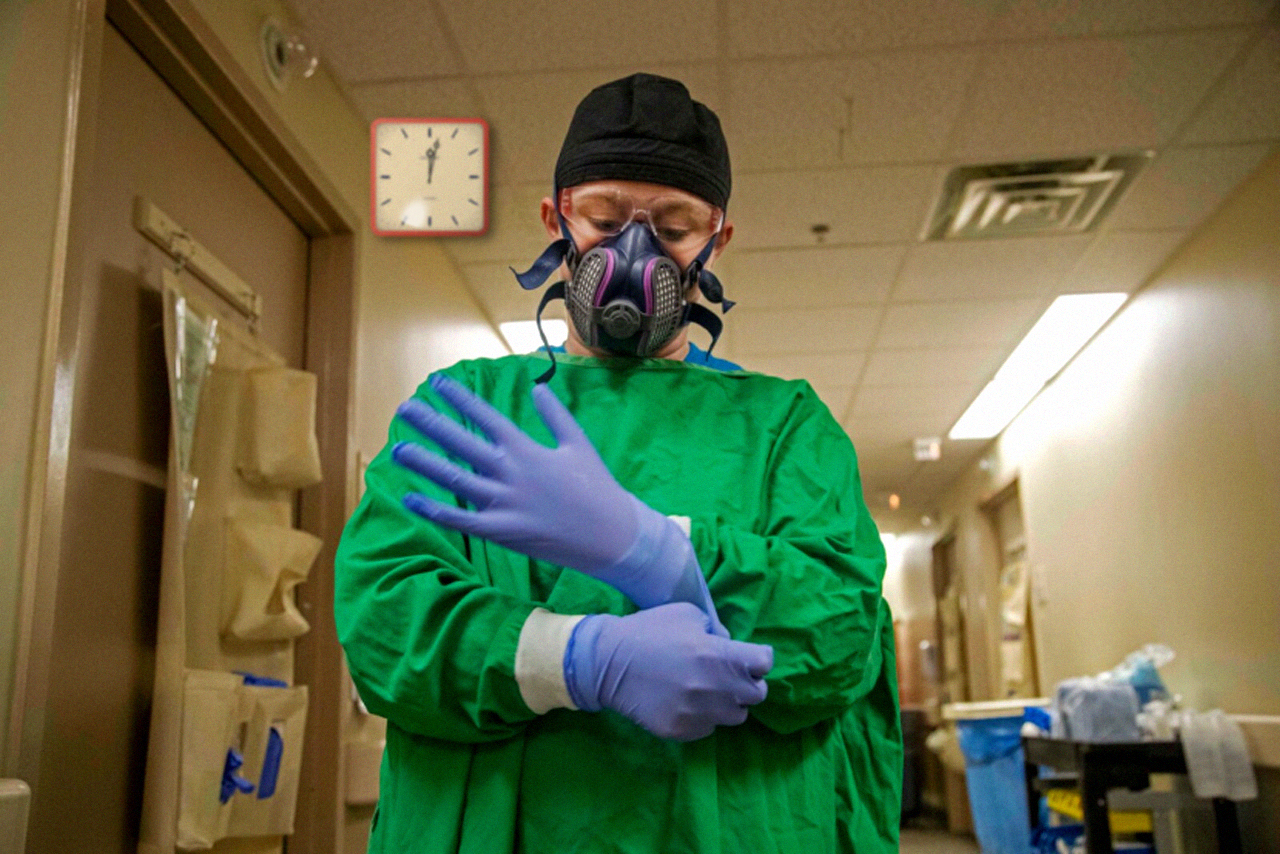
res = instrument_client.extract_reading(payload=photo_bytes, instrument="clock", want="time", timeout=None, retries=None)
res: 12:02
